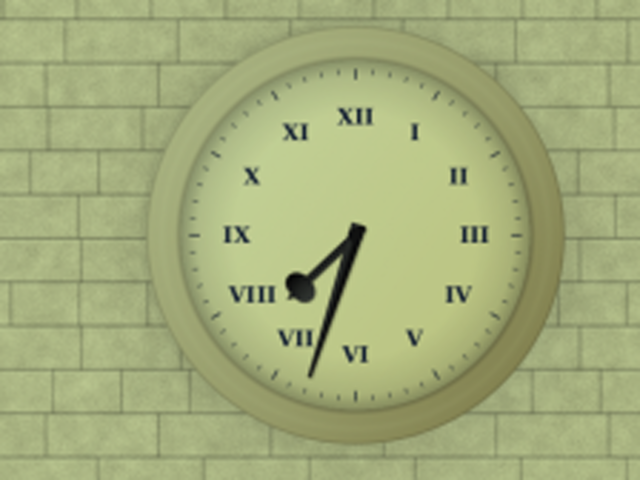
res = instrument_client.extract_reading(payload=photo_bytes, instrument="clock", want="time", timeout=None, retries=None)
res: 7:33
